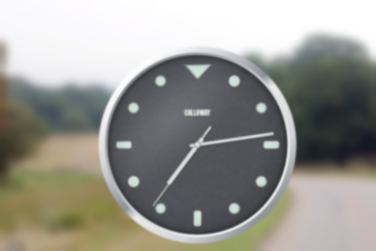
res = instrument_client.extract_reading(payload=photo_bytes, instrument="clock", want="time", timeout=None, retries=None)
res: 7:13:36
